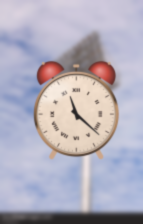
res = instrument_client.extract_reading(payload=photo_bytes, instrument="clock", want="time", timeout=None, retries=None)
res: 11:22
